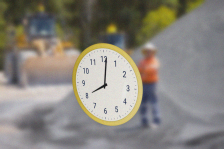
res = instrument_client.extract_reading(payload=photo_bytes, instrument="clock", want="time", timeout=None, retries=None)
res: 8:01
